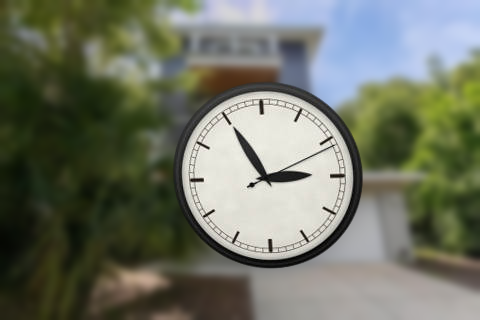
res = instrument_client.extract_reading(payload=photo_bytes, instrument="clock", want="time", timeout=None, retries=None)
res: 2:55:11
